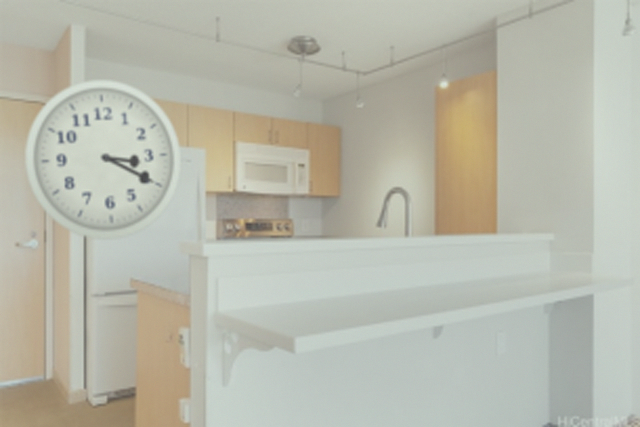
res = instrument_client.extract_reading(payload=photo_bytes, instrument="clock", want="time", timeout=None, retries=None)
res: 3:20
